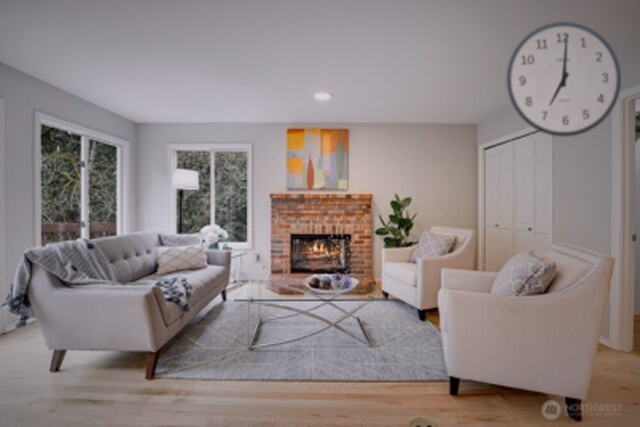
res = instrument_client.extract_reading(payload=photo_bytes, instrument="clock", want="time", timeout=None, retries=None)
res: 7:01
